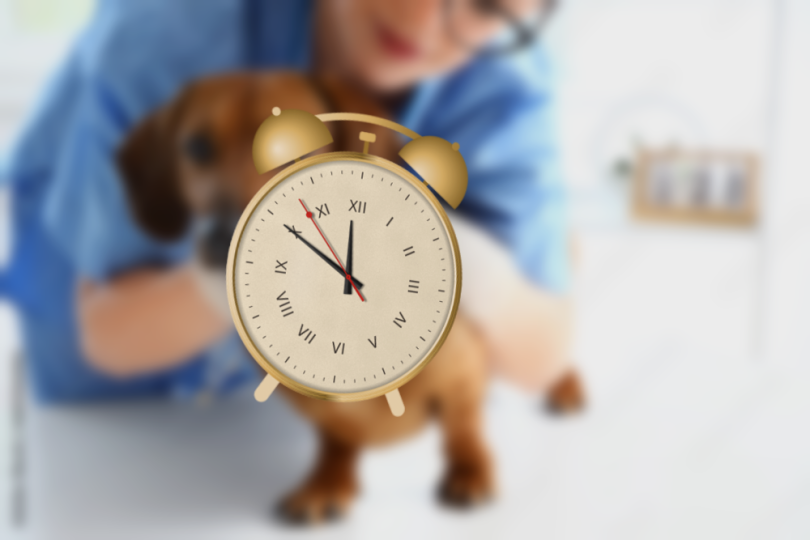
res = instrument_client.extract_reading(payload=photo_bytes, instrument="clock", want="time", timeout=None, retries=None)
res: 11:49:53
